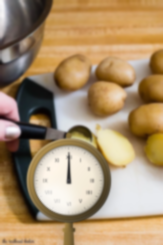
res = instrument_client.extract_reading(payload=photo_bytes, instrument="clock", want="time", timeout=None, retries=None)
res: 12:00
